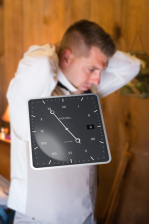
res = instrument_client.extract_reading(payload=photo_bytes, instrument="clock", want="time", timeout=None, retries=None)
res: 4:55
